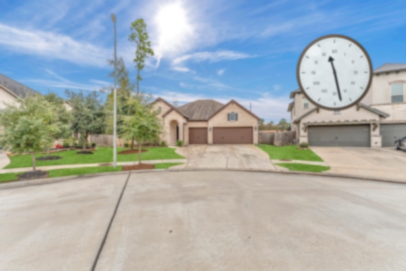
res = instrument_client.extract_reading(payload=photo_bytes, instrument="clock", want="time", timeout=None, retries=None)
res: 11:28
